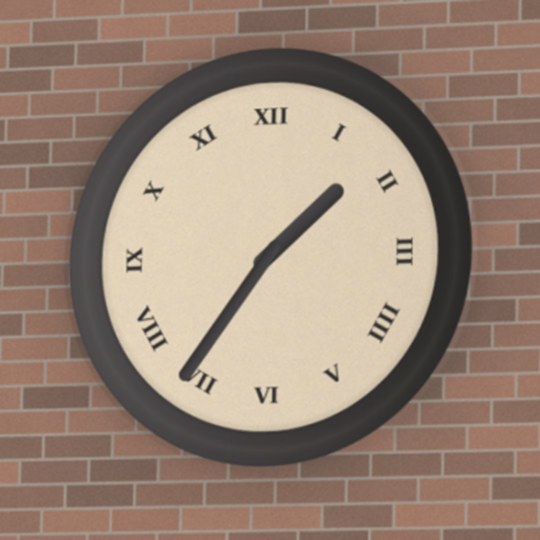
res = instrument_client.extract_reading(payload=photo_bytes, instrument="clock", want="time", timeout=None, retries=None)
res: 1:36
